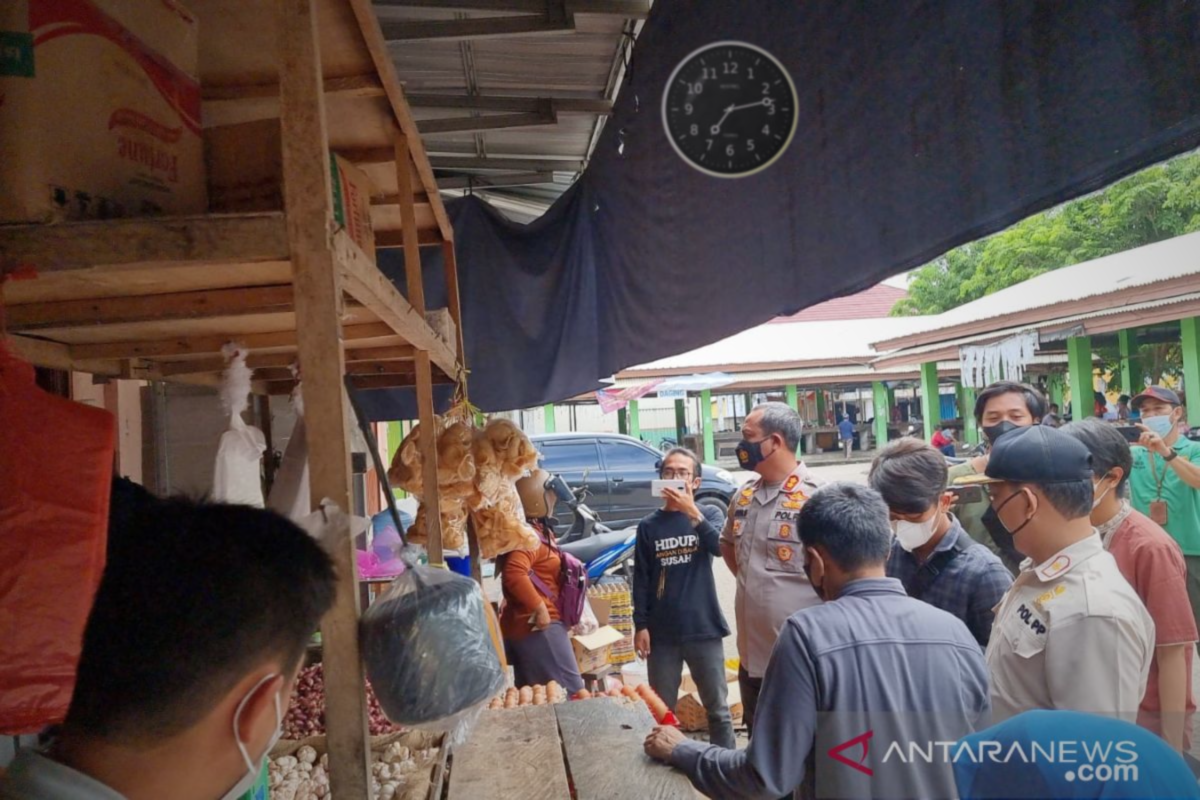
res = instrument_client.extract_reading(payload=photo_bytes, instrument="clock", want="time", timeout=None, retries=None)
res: 7:13
